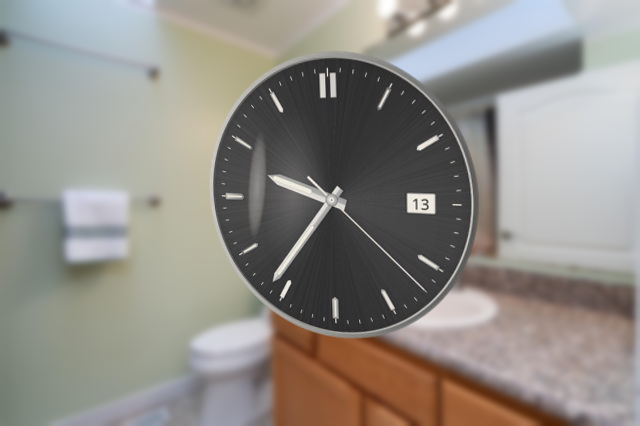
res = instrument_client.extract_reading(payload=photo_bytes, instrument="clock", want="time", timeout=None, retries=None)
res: 9:36:22
